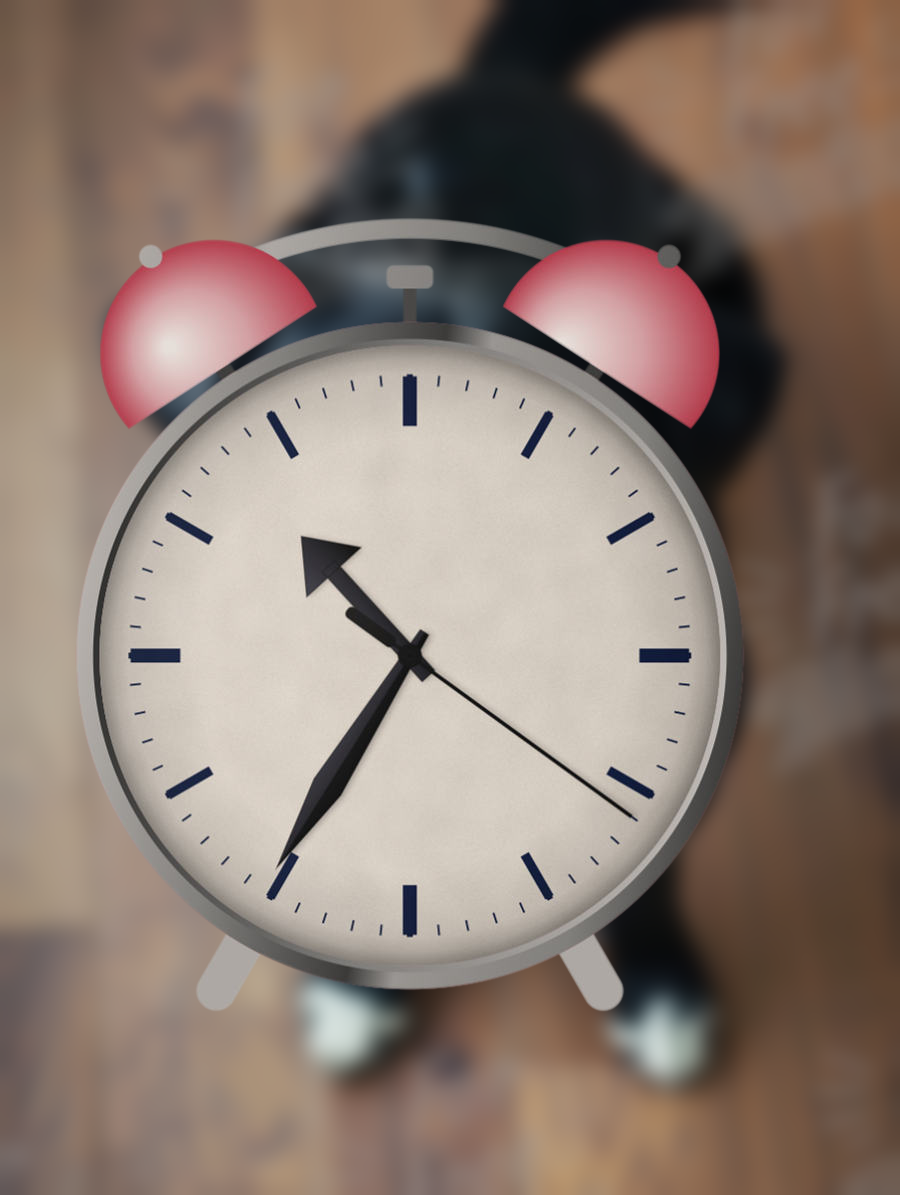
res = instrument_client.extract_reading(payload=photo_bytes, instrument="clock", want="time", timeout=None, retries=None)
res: 10:35:21
